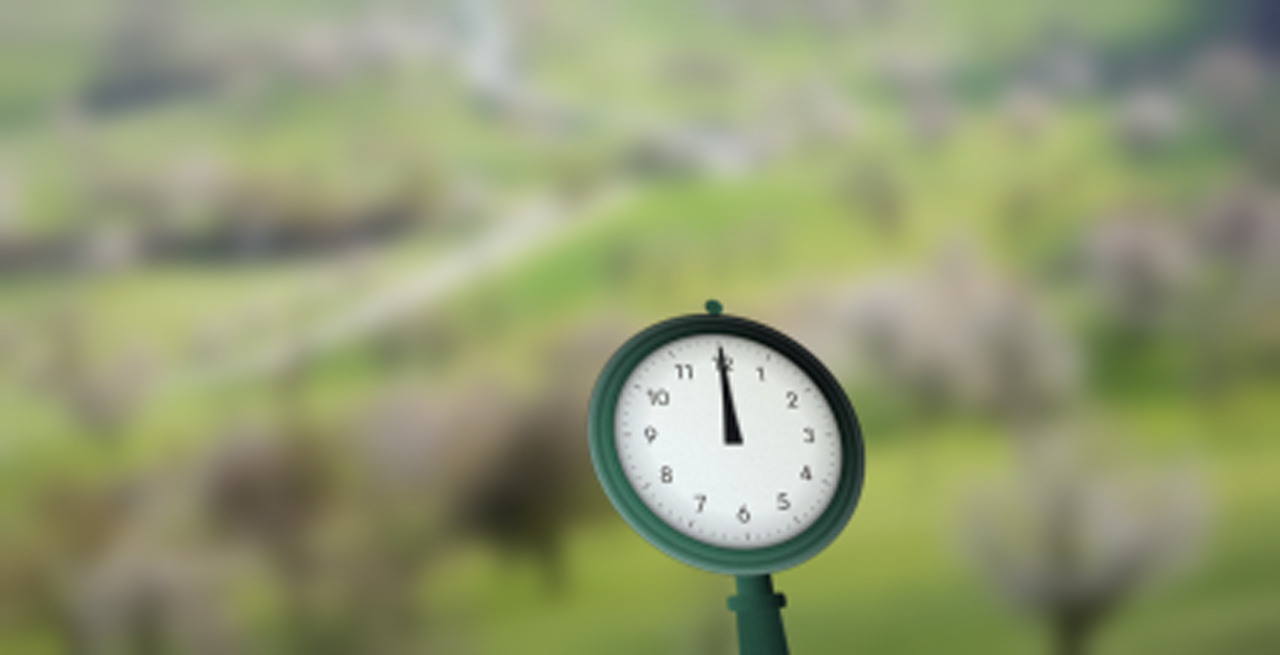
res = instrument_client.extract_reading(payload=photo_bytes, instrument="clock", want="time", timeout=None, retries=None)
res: 12:00
